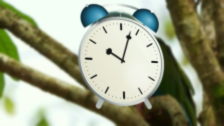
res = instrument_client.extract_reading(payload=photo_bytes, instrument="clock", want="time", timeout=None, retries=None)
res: 10:03
